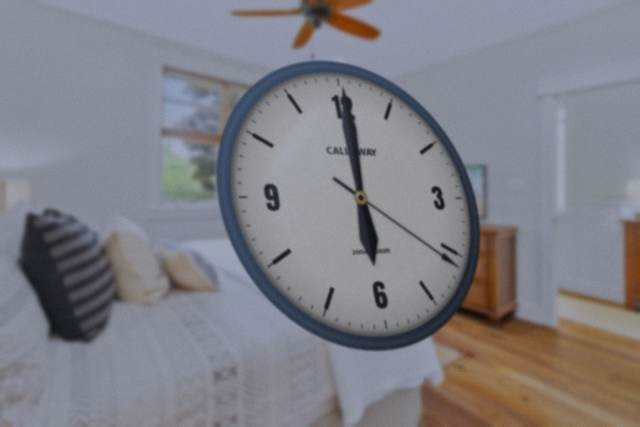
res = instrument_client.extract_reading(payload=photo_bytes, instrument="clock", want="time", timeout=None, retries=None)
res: 6:00:21
